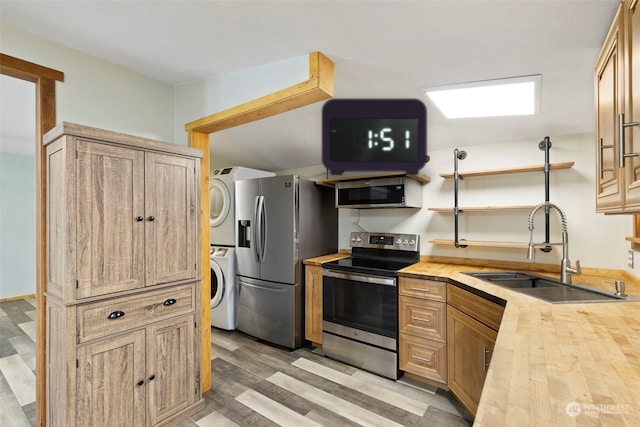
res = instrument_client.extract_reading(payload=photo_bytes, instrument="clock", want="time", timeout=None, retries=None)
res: 1:51
